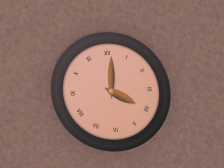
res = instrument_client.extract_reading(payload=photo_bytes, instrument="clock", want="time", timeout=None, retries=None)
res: 4:01
